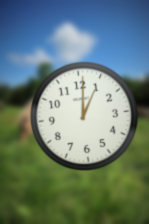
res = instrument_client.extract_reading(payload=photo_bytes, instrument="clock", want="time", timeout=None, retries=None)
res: 1:01
